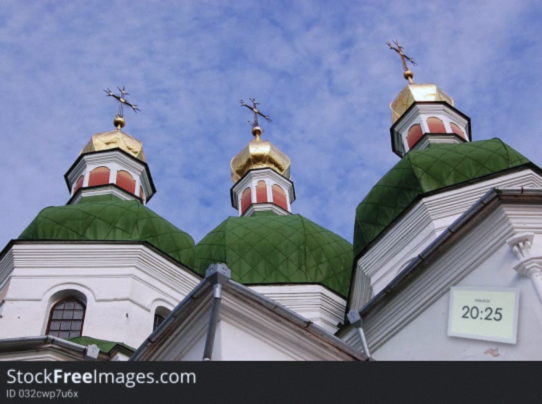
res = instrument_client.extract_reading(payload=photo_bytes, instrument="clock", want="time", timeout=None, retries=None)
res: 20:25
